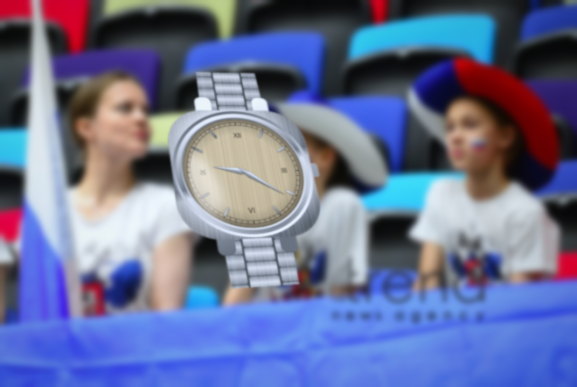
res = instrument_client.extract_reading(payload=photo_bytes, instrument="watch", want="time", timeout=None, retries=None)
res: 9:21
